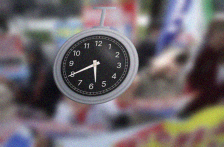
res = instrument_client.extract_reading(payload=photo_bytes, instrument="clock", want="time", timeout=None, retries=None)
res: 5:40
